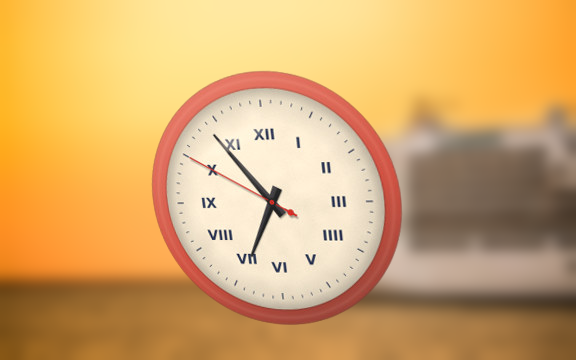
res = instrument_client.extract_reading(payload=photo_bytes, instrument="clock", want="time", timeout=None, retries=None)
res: 6:53:50
